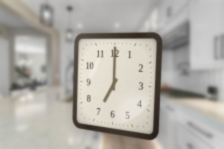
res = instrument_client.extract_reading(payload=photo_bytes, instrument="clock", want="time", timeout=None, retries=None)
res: 7:00
